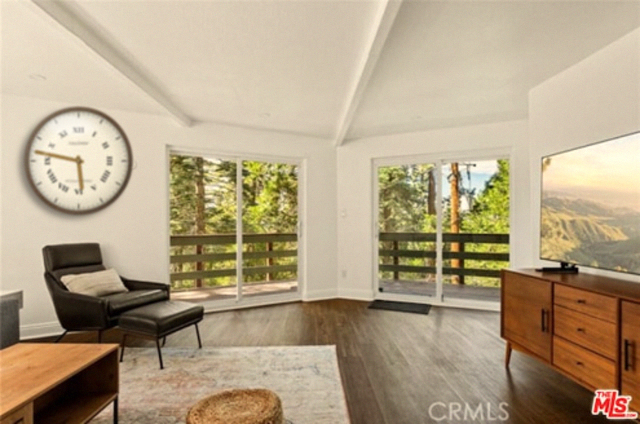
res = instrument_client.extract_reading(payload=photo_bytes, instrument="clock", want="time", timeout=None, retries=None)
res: 5:47
